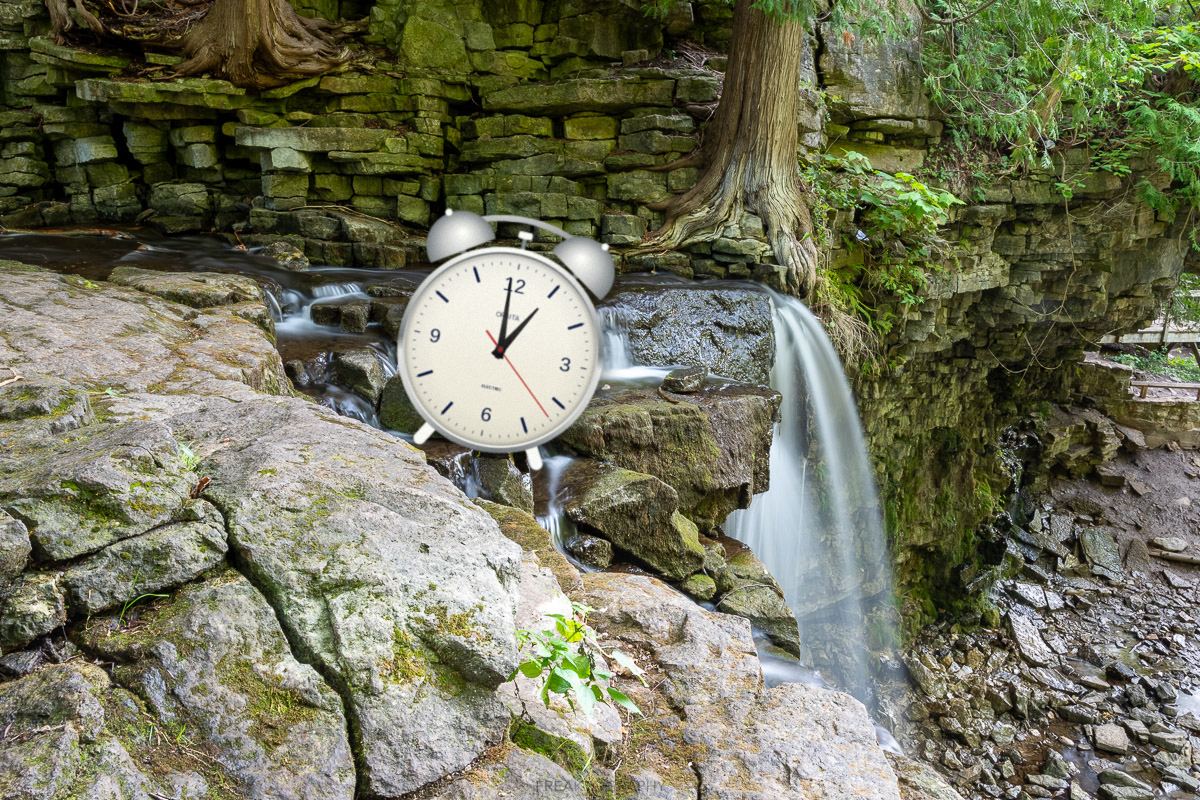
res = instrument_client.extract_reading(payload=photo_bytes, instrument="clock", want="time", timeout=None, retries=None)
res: 12:59:22
